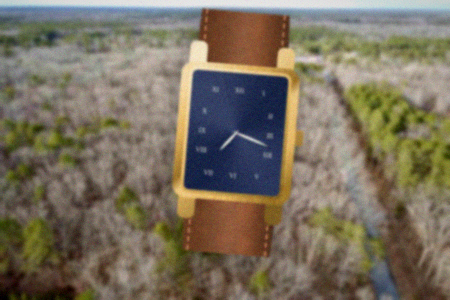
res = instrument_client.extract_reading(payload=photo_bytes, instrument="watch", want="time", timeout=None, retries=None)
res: 7:18
